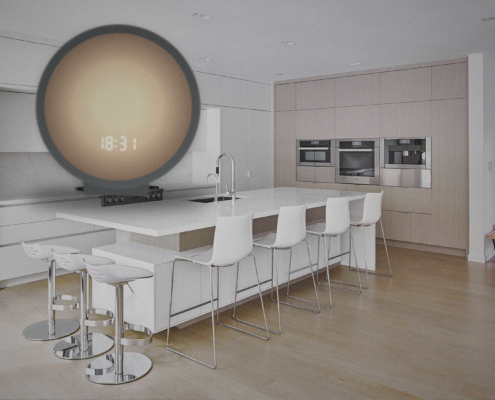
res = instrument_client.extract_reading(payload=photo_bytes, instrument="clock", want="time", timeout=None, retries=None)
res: 18:31
